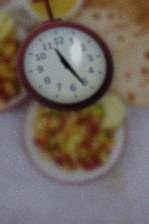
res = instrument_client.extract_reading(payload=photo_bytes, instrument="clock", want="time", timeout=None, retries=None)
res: 11:26
